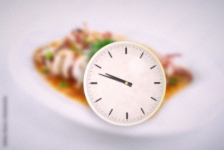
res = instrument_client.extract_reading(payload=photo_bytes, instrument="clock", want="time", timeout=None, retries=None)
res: 9:48
